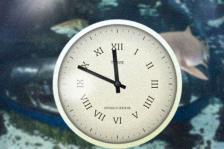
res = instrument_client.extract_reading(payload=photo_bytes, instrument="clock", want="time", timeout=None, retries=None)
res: 11:49
